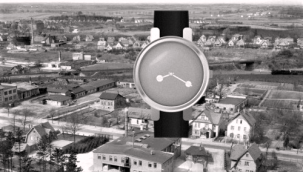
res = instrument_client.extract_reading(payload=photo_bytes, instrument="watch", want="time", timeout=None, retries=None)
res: 8:20
